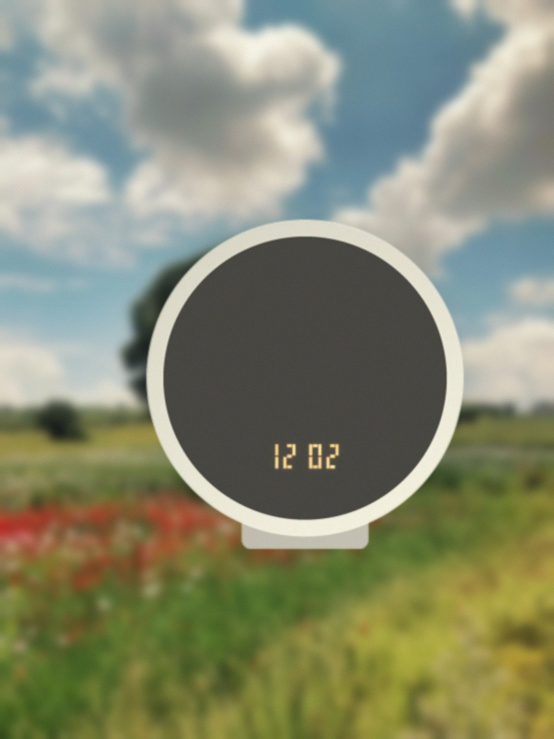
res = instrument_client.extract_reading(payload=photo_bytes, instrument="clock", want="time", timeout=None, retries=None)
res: 12:02
